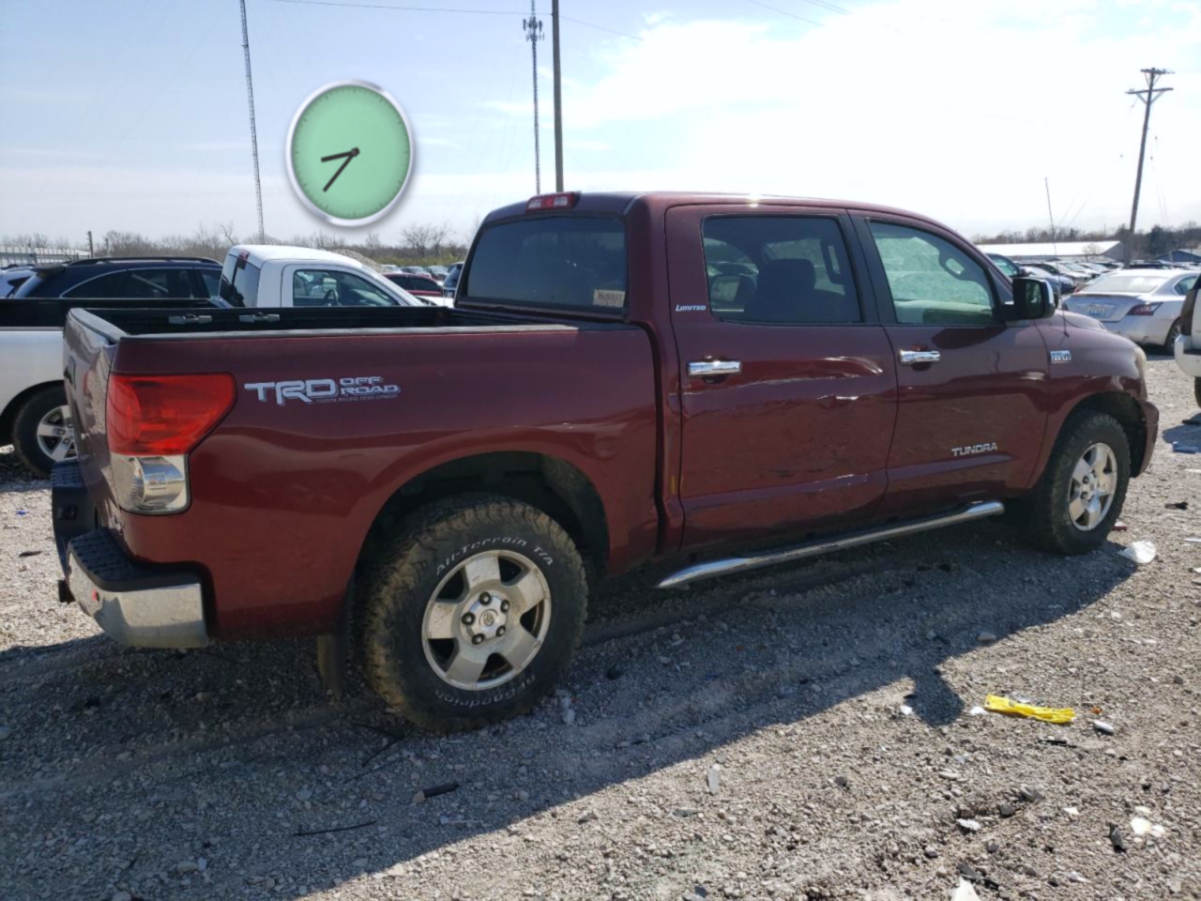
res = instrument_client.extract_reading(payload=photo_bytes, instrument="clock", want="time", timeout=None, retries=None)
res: 8:37
